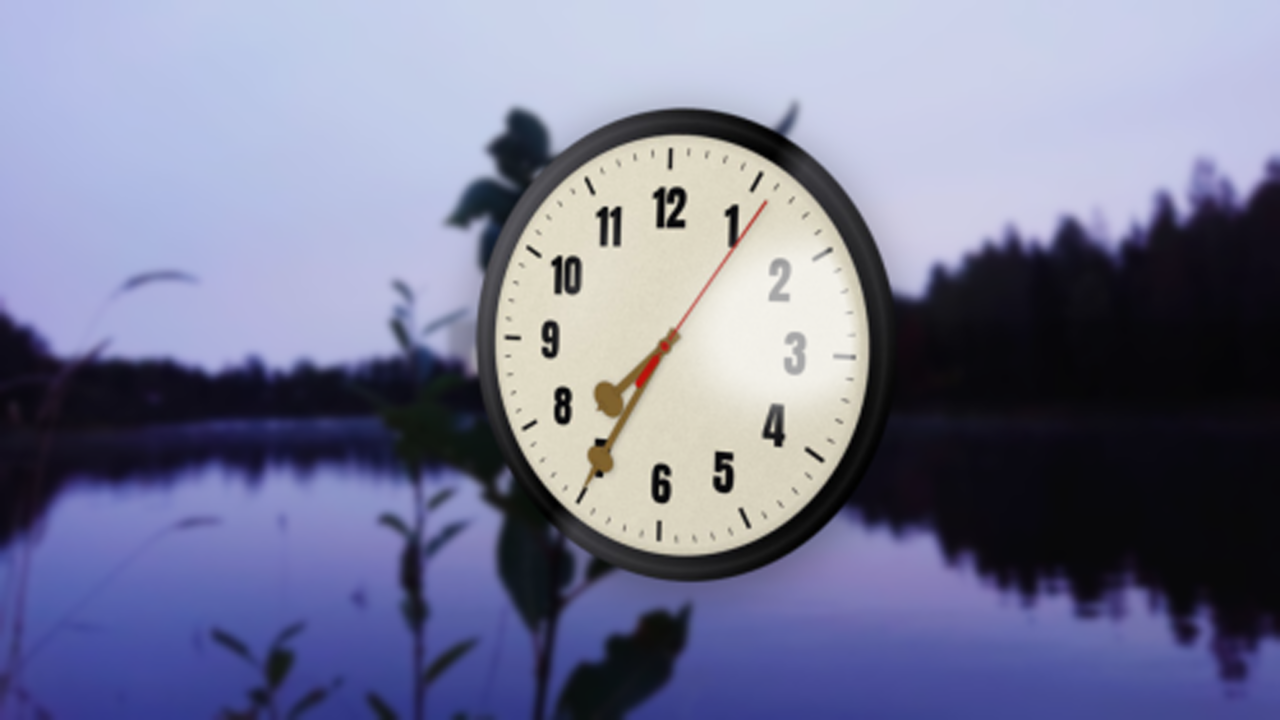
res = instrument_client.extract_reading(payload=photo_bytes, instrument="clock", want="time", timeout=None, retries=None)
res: 7:35:06
